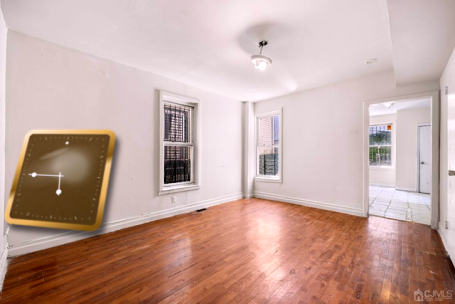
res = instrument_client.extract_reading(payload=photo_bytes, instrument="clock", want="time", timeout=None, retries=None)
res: 5:45
